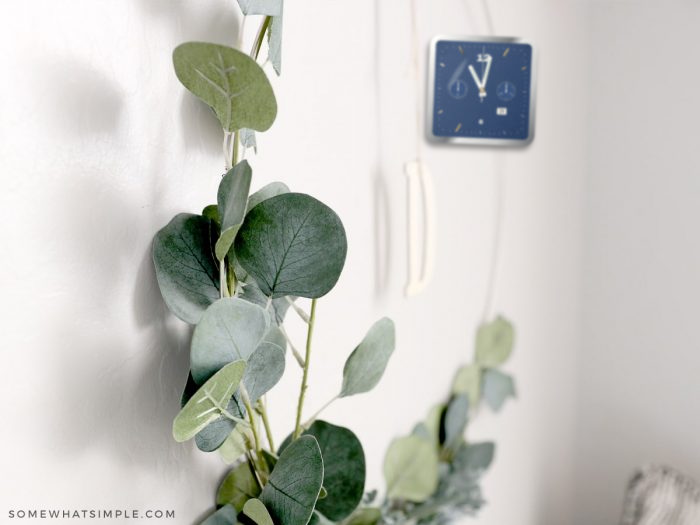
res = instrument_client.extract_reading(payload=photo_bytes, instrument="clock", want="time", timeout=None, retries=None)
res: 11:02
